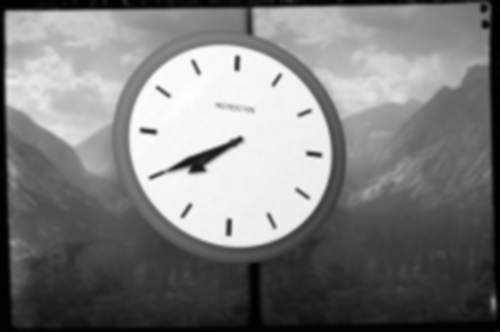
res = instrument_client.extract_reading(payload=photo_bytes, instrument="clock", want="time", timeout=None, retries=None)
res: 7:40
